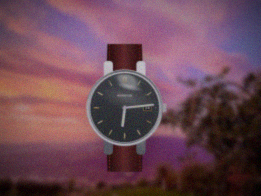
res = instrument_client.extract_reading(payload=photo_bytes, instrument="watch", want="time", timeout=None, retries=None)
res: 6:14
